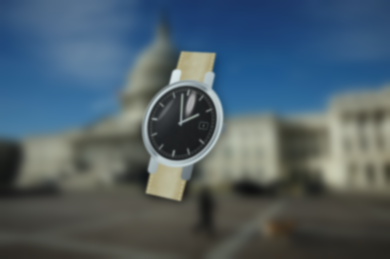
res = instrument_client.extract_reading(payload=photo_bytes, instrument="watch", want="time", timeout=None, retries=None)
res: 1:58
